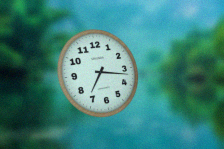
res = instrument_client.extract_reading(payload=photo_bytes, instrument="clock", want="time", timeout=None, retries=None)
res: 7:17
